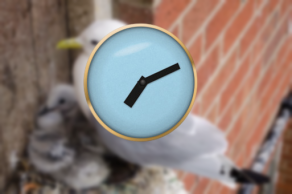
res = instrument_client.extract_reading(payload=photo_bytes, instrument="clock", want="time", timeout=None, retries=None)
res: 7:11
